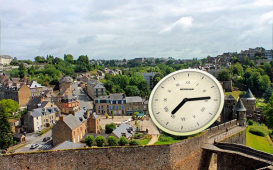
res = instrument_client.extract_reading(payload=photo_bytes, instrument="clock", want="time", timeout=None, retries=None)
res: 7:14
